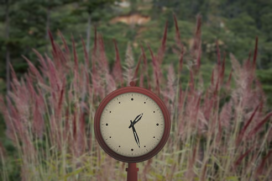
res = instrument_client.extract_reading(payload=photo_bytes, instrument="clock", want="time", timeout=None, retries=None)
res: 1:27
